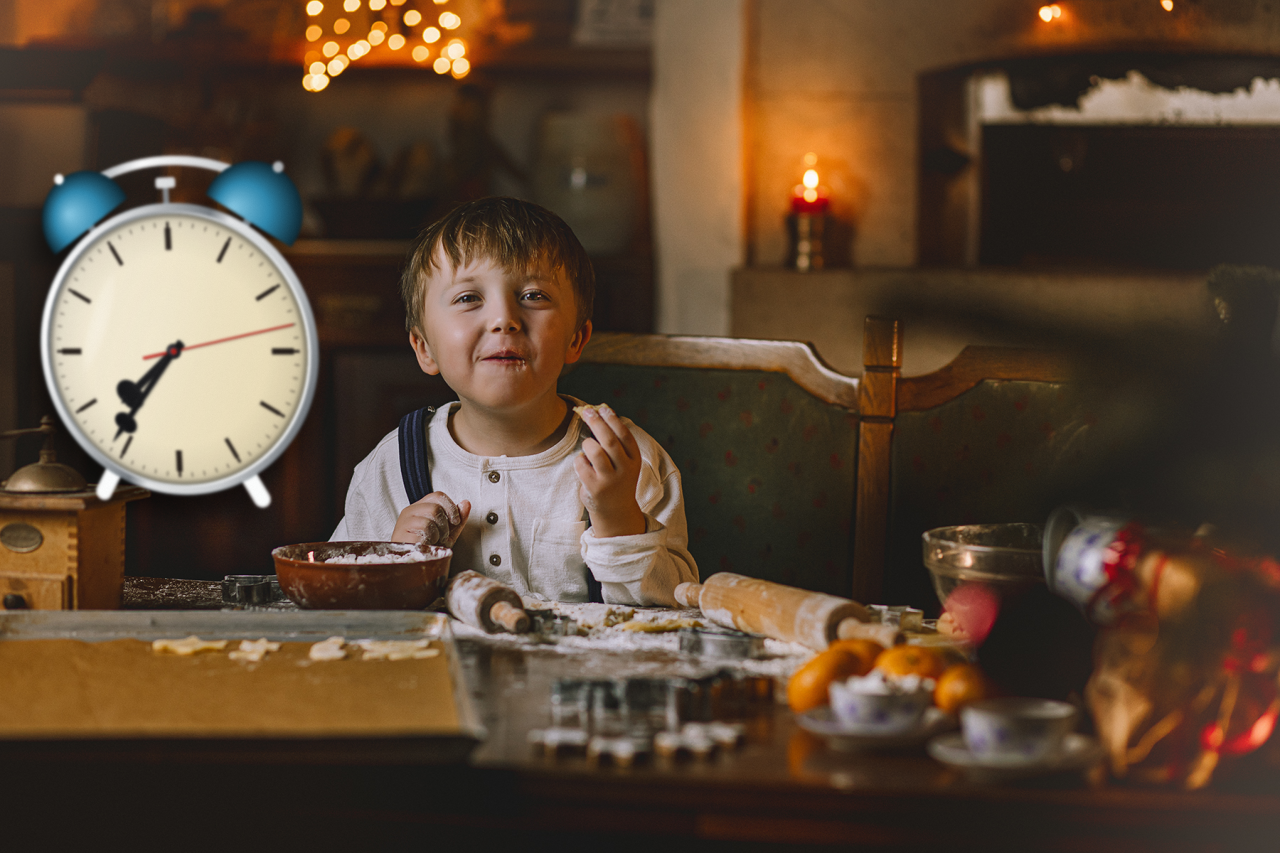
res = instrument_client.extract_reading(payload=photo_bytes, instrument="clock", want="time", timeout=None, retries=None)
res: 7:36:13
